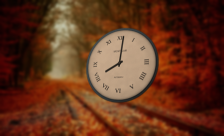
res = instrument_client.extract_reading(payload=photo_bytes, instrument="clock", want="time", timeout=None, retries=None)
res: 8:01
